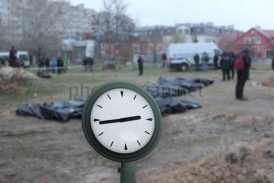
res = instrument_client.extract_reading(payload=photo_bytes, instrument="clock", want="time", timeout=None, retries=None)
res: 2:44
